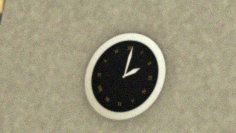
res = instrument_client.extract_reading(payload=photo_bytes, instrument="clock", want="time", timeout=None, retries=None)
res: 2:01
